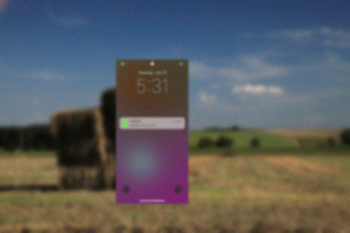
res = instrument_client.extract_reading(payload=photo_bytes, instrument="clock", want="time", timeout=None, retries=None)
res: 5:31
